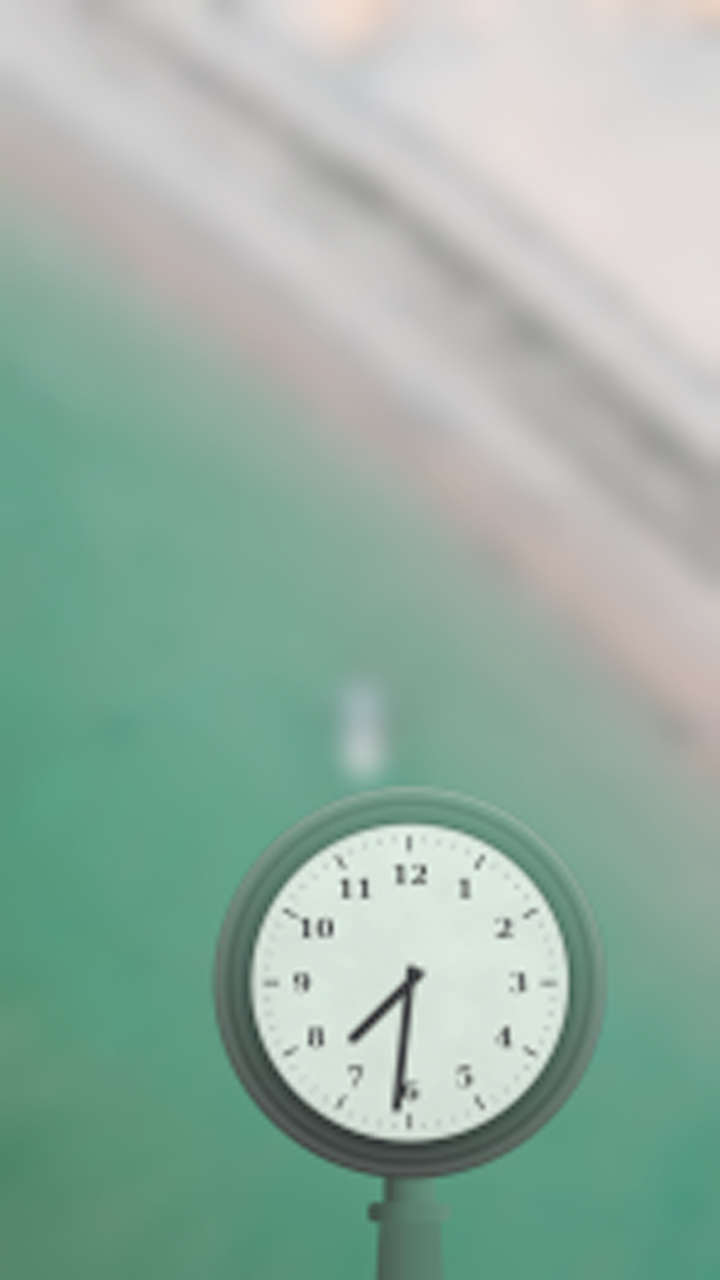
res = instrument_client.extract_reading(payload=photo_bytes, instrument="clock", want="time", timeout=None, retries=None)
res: 7:31
